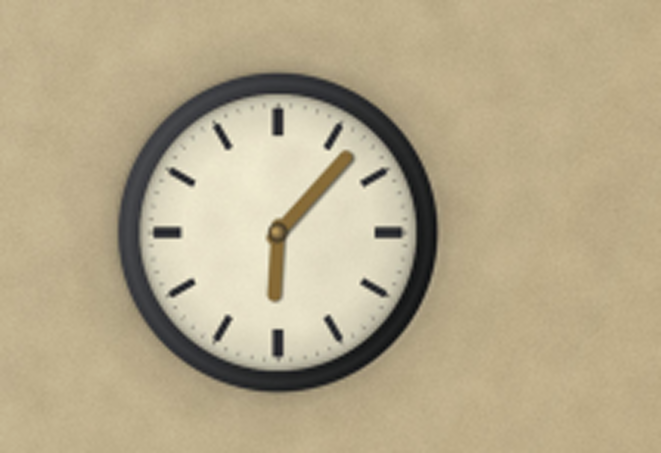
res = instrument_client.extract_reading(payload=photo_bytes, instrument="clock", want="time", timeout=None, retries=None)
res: 6:07
